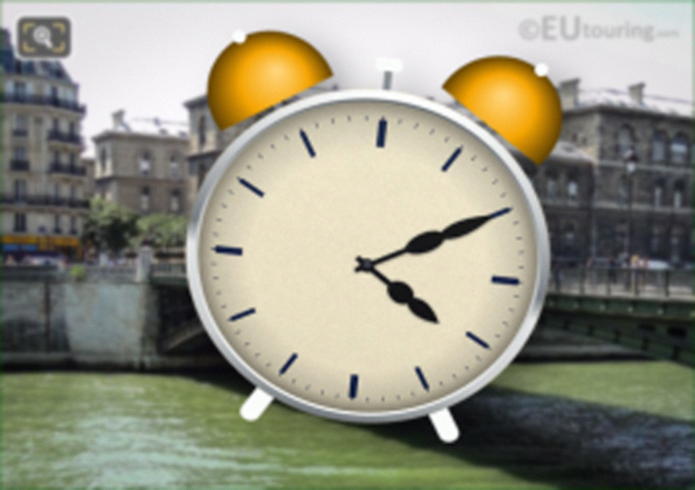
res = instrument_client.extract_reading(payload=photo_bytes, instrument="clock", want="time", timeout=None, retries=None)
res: 4:10
